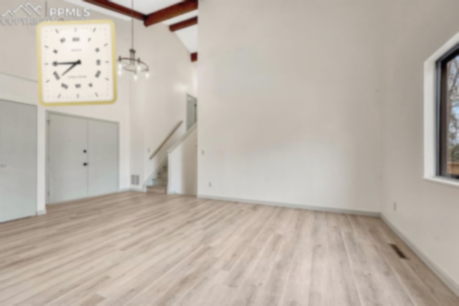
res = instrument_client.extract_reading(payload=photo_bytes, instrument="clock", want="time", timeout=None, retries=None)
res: 7:45
